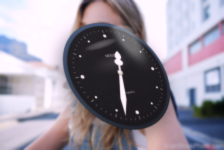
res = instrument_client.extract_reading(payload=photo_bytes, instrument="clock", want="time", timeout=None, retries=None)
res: 12:33
